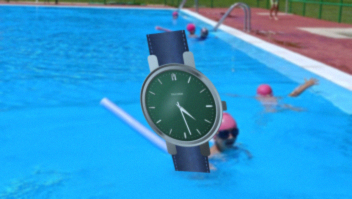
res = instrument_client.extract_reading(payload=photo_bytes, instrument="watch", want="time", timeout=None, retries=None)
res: 4:28
